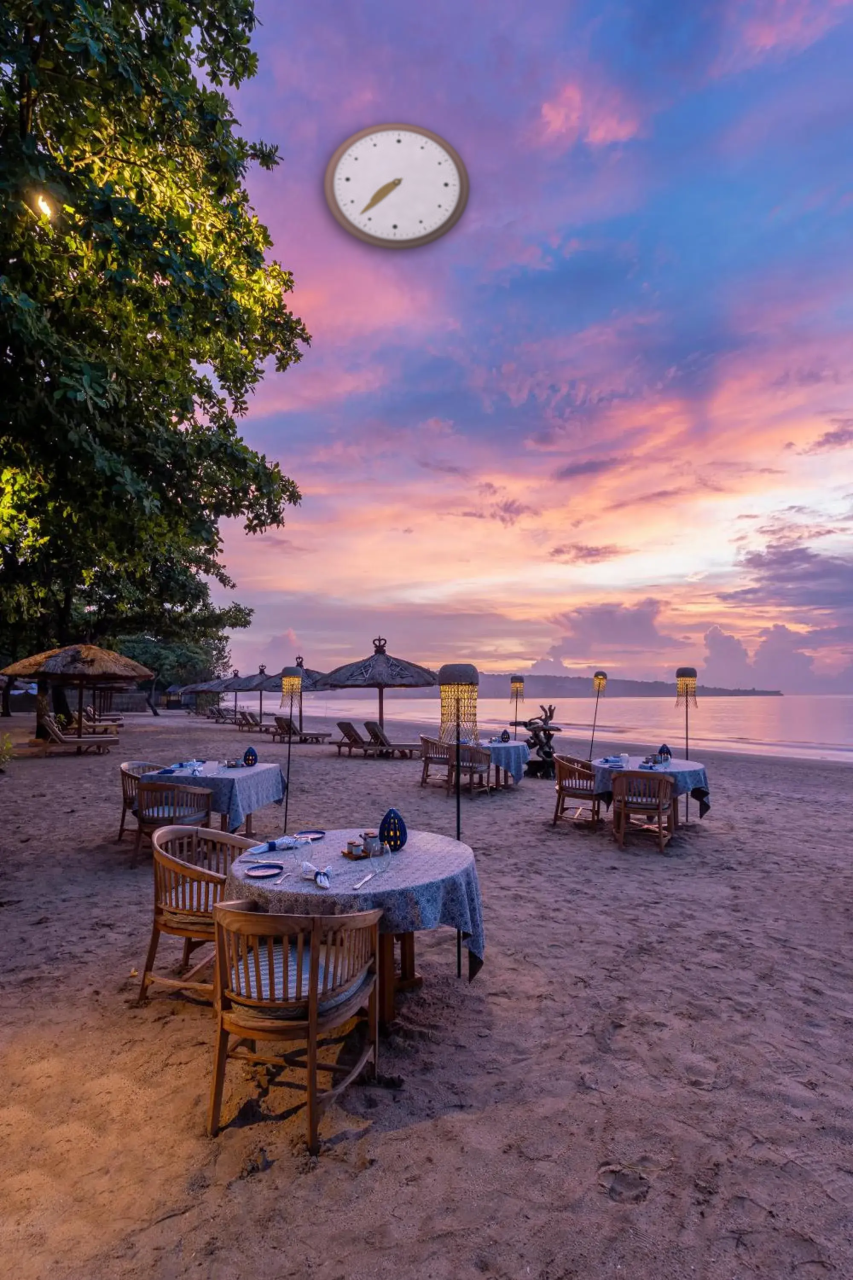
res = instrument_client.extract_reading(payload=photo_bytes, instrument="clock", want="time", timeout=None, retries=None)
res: 7:37
